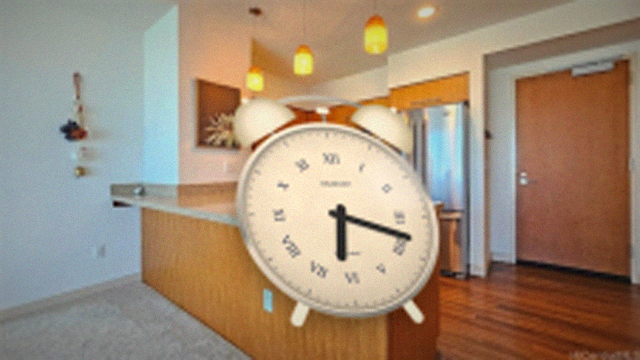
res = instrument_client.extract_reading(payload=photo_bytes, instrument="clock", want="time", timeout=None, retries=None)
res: 6:18
